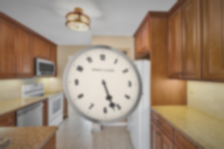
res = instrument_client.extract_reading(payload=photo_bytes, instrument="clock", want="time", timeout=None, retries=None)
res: 5:27
